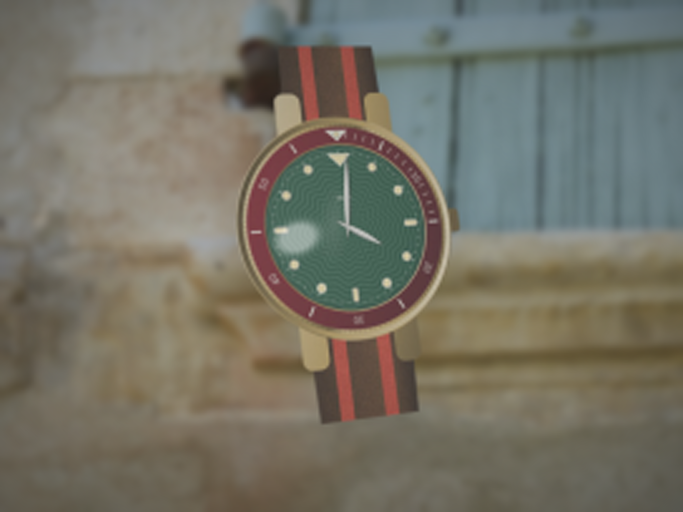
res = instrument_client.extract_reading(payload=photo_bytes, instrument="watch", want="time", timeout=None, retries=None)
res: 4:01
